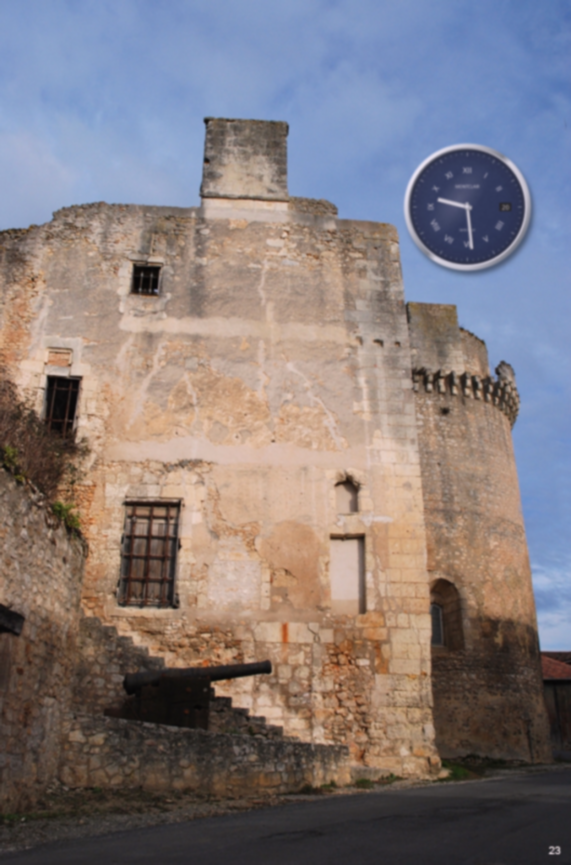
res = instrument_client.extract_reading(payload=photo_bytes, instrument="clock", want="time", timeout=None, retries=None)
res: 9:29
